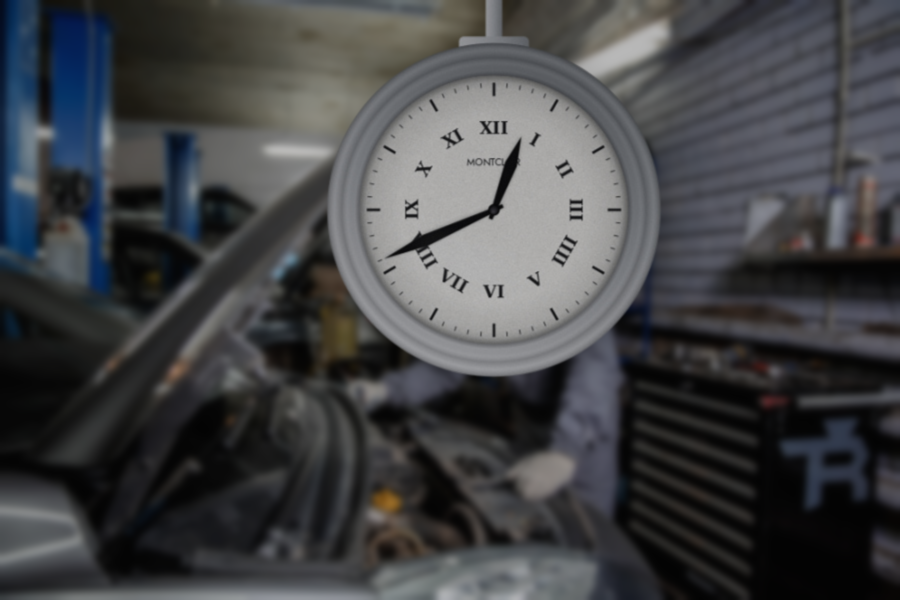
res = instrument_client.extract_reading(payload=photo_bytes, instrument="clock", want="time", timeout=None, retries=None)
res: 12:41
